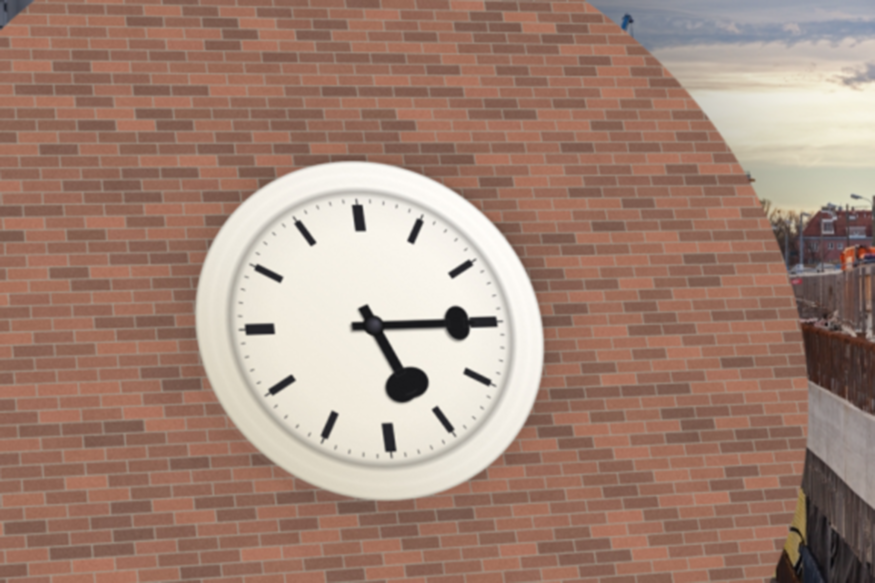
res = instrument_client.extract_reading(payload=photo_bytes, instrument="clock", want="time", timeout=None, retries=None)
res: 5:15
